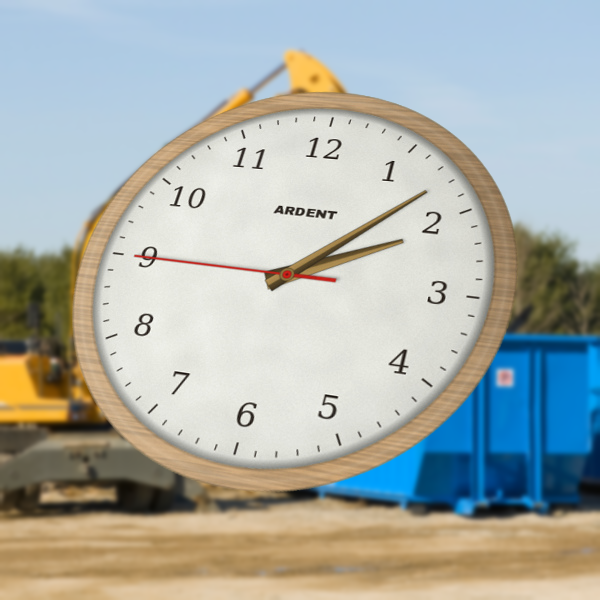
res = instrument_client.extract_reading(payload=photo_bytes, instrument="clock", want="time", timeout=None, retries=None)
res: 2:07:45
